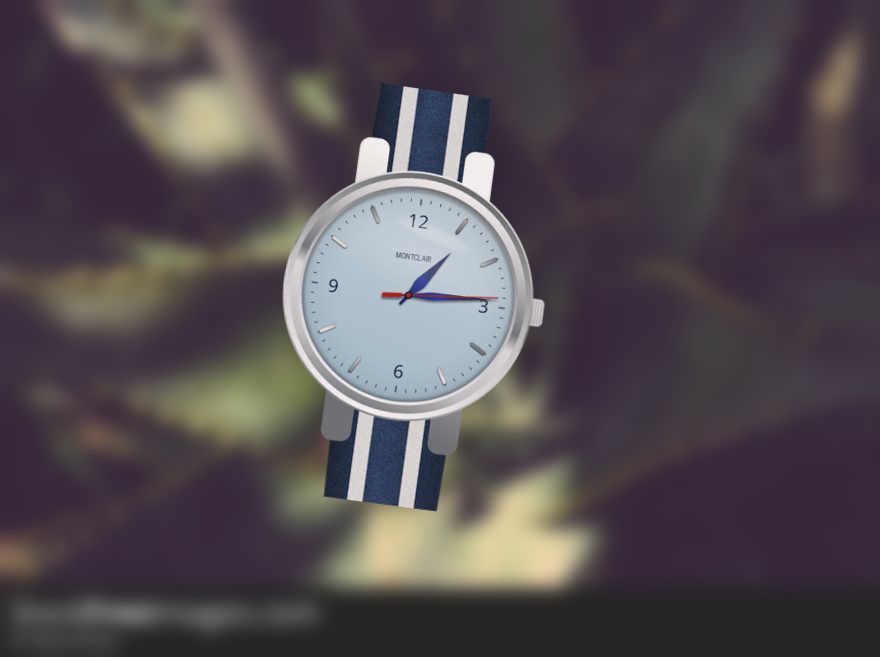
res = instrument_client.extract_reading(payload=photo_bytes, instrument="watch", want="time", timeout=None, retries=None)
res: 1:14:14
